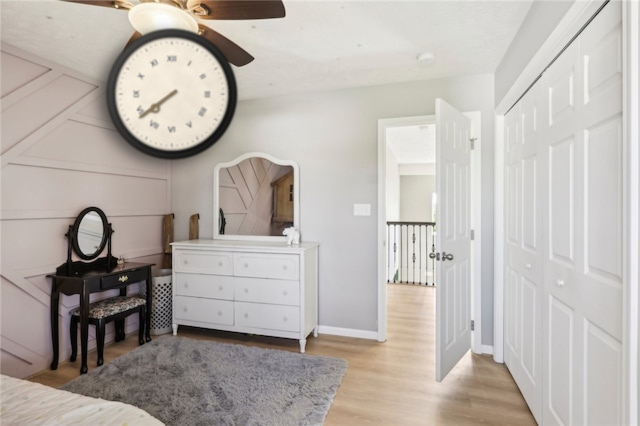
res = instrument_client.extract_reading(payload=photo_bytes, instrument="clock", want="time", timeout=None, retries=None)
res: 7:39
